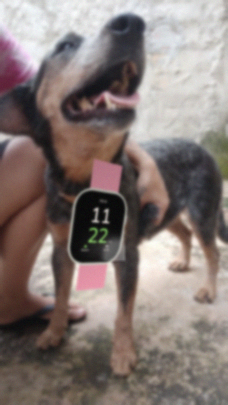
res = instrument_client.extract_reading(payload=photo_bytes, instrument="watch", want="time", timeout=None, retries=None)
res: 11:22
